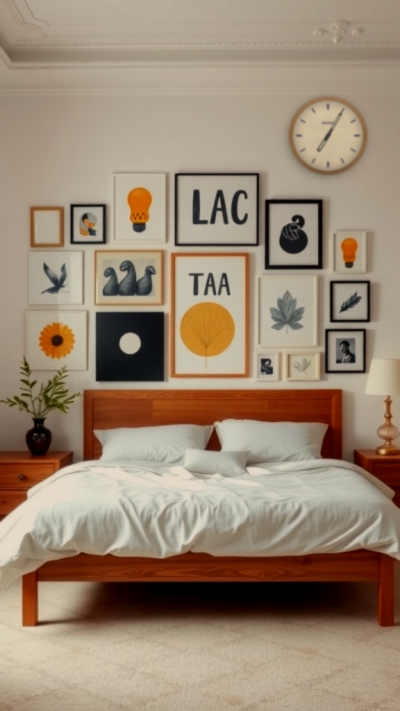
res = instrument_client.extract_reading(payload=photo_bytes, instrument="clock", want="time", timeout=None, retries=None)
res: 7:05
